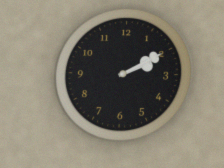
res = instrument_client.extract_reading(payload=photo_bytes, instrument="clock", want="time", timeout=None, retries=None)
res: 2:10
